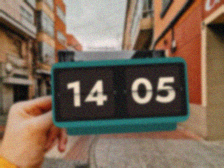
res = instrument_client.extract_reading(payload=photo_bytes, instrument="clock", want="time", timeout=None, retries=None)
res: 14:05
